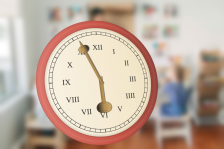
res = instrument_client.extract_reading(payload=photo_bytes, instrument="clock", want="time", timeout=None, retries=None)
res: 5:56
